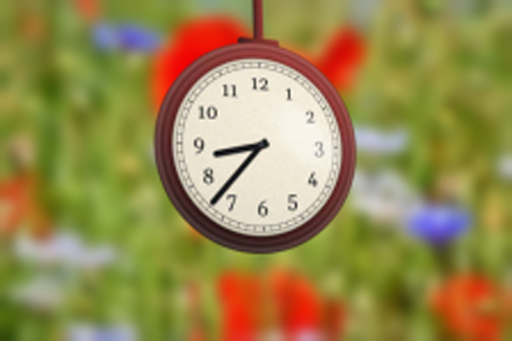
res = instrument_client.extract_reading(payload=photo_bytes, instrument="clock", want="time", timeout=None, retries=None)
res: 8:37
